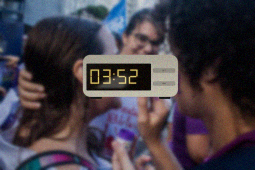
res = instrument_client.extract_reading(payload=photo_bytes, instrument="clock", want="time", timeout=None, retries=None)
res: 3:52
